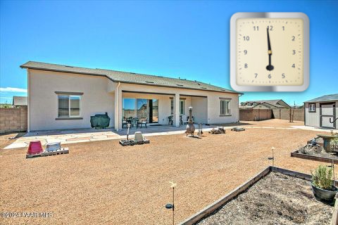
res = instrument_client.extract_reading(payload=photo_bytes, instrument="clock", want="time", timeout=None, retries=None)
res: 5:59
